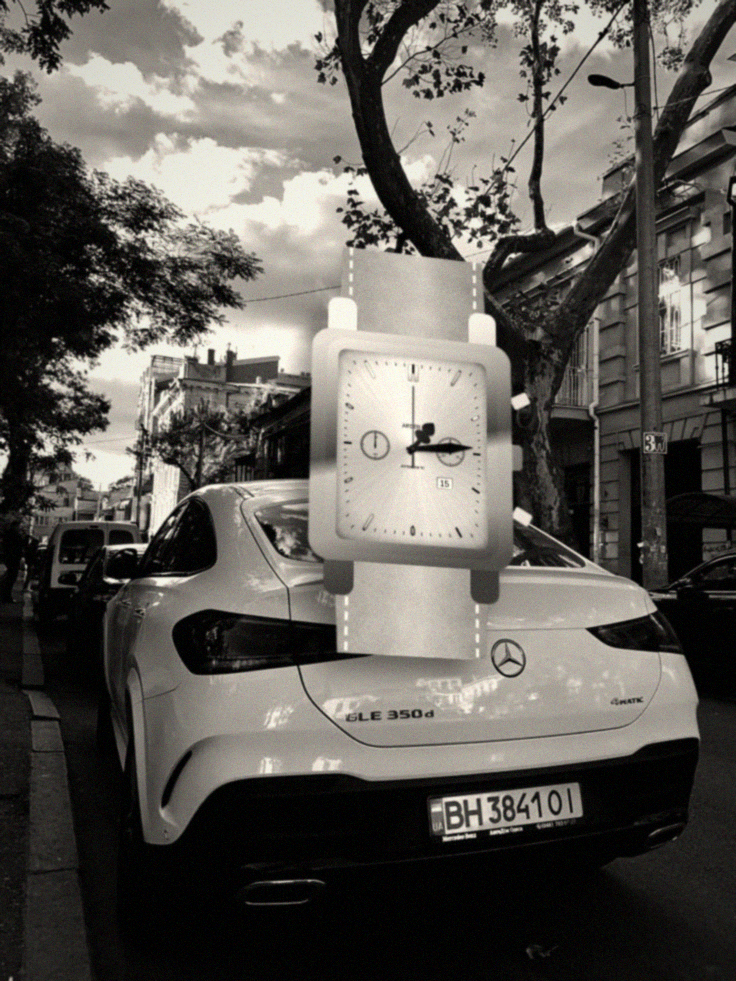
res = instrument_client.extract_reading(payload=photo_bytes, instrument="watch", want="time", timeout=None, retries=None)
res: 1:14
